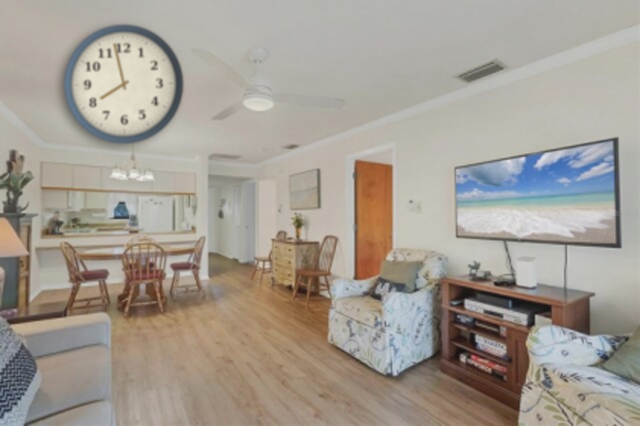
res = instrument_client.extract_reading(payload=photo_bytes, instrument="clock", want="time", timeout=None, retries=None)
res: 7:58
